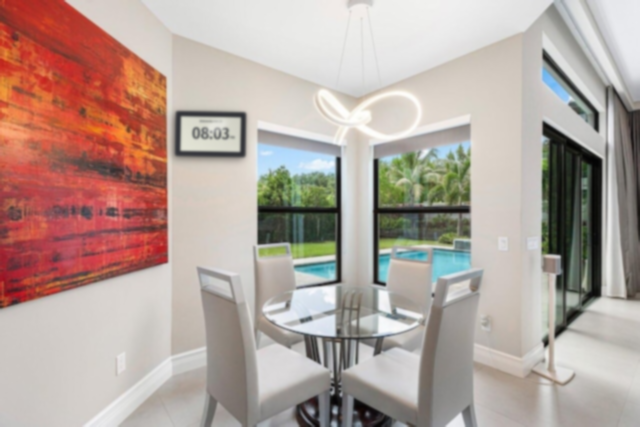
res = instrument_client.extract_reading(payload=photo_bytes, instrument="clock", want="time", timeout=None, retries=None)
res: 8:03
